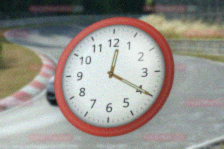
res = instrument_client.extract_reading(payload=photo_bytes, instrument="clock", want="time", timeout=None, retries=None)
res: 12:20
